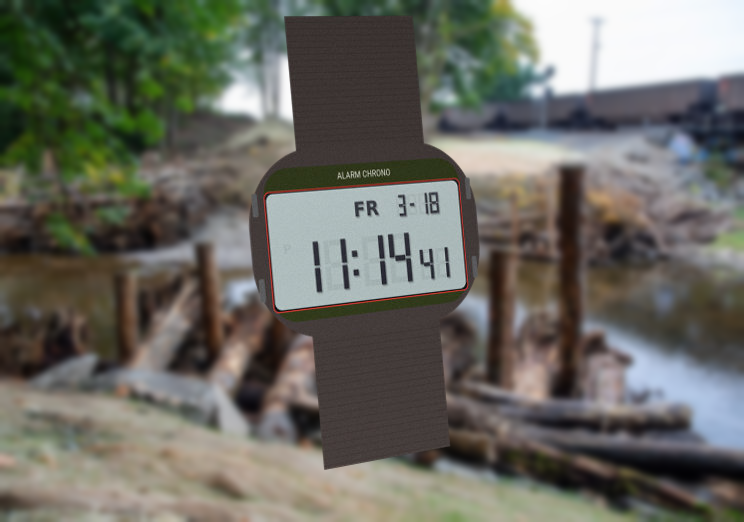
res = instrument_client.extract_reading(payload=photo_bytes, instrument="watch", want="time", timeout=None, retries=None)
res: 11:14:41
